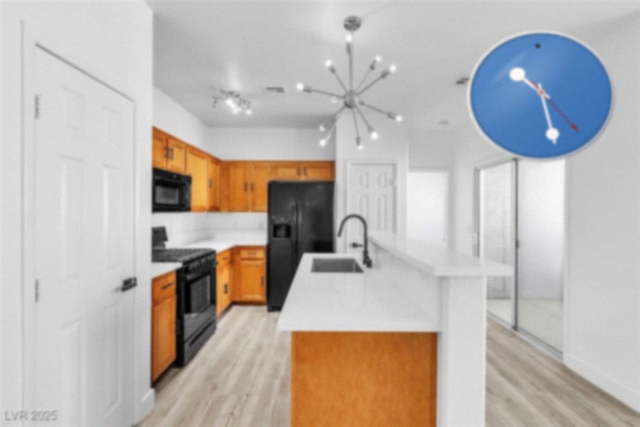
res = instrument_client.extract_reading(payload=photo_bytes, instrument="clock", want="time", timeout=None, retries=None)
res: 10:28:24
